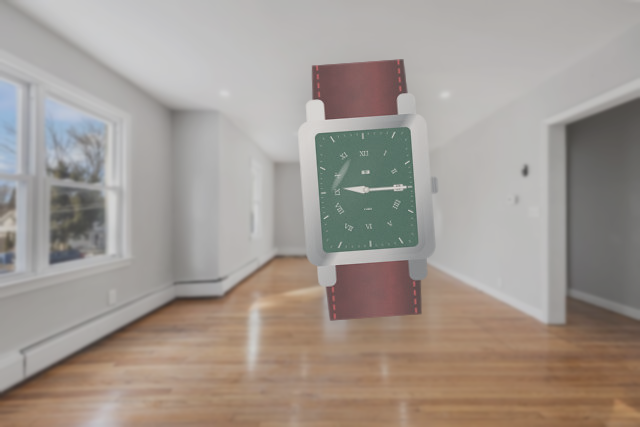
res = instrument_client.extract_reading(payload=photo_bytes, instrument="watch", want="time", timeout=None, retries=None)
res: 9:15
